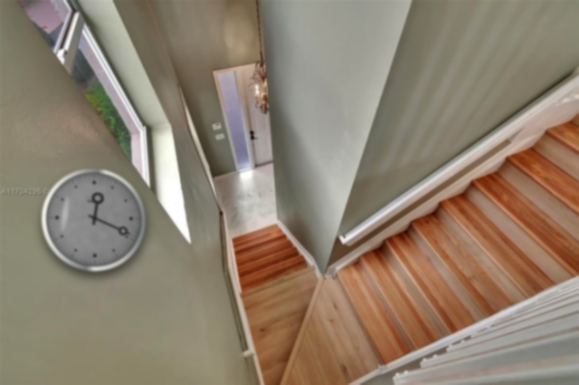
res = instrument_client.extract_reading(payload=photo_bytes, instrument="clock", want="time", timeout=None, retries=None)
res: 12:19
